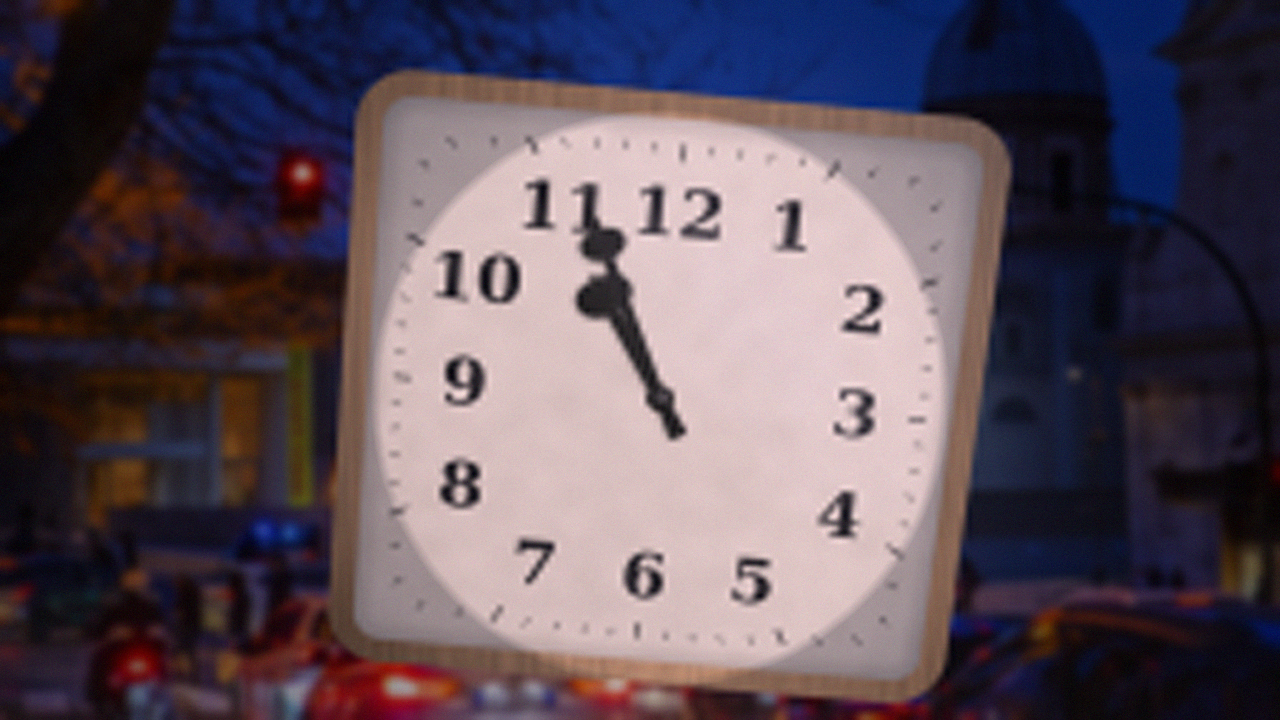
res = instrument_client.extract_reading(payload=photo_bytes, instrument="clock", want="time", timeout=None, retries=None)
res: 10:56
